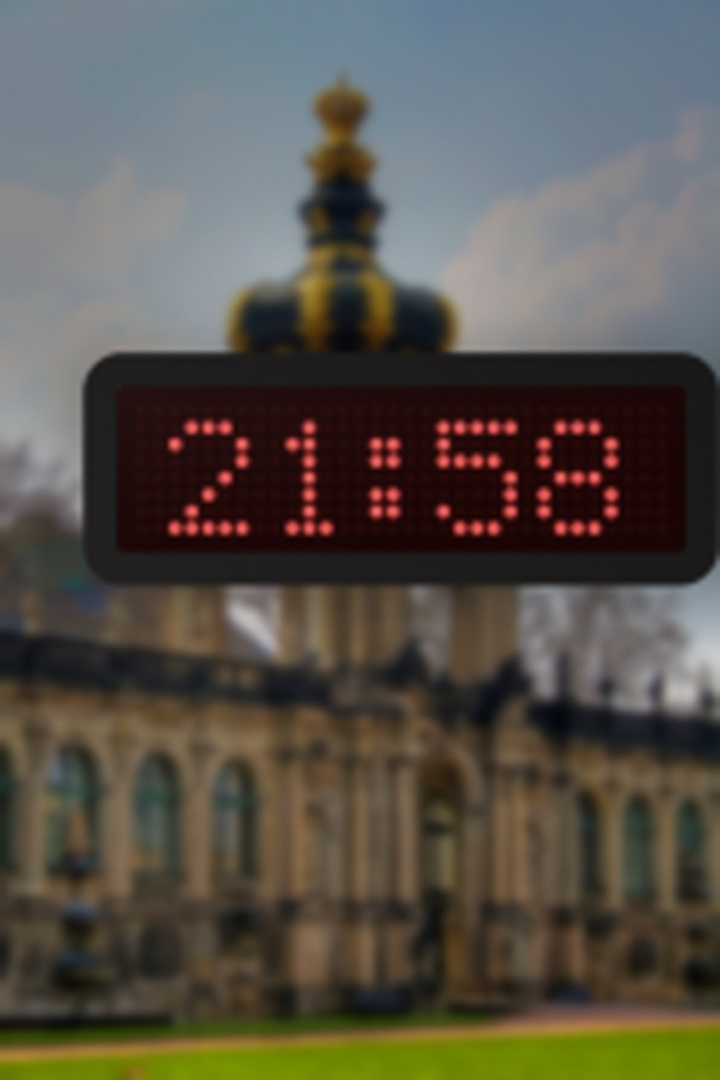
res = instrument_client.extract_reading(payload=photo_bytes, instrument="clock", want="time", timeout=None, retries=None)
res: 21:58
